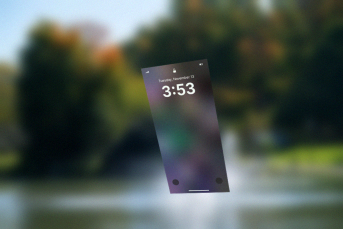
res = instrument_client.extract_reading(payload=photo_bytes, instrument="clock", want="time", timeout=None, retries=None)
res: 3:53
